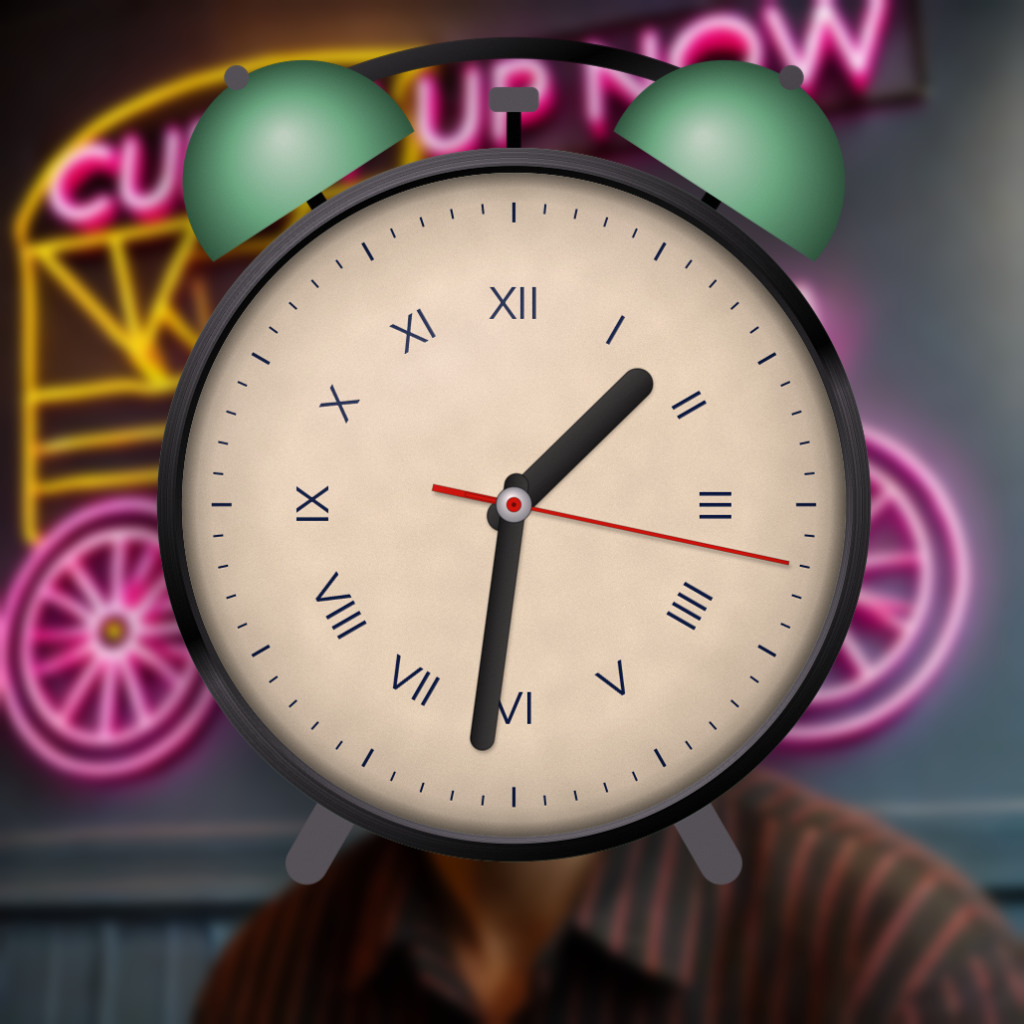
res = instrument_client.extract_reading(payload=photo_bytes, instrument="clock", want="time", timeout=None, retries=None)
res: 1:31:17
